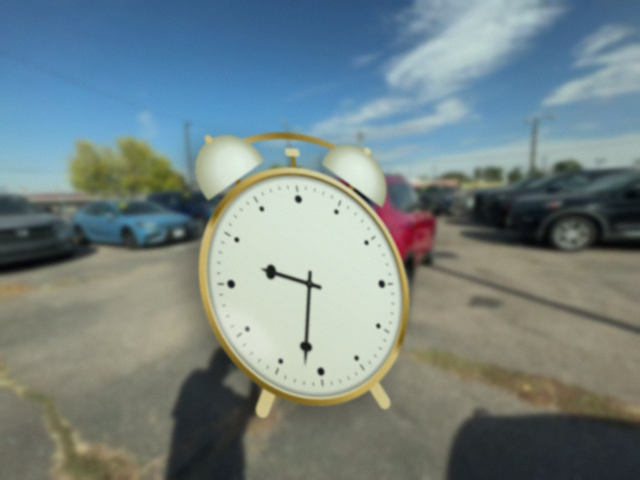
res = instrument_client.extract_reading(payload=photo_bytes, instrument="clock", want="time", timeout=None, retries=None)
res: 9:32
